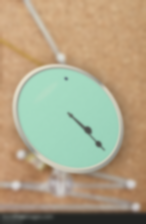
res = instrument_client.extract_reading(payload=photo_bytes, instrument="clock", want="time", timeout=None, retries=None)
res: 4:23
